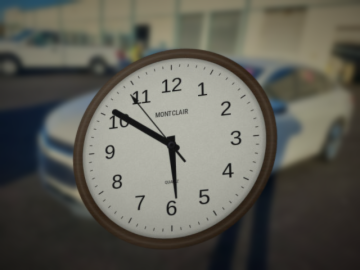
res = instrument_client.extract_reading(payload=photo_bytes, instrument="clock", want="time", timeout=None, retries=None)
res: 5:50:54
